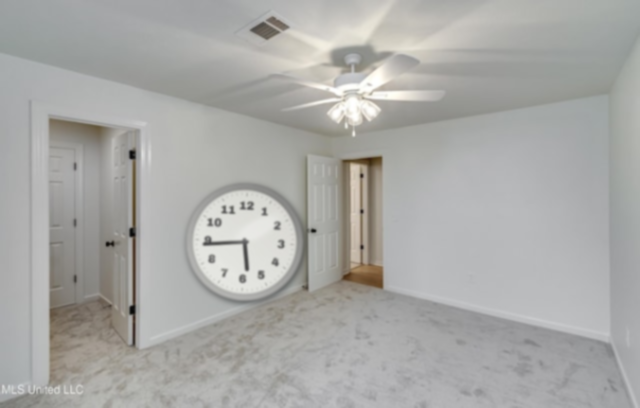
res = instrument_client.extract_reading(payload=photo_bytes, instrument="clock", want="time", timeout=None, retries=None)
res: 5:44
